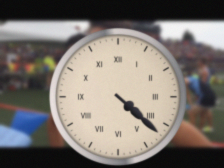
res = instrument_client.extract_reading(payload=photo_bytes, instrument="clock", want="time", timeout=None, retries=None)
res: 4:22
